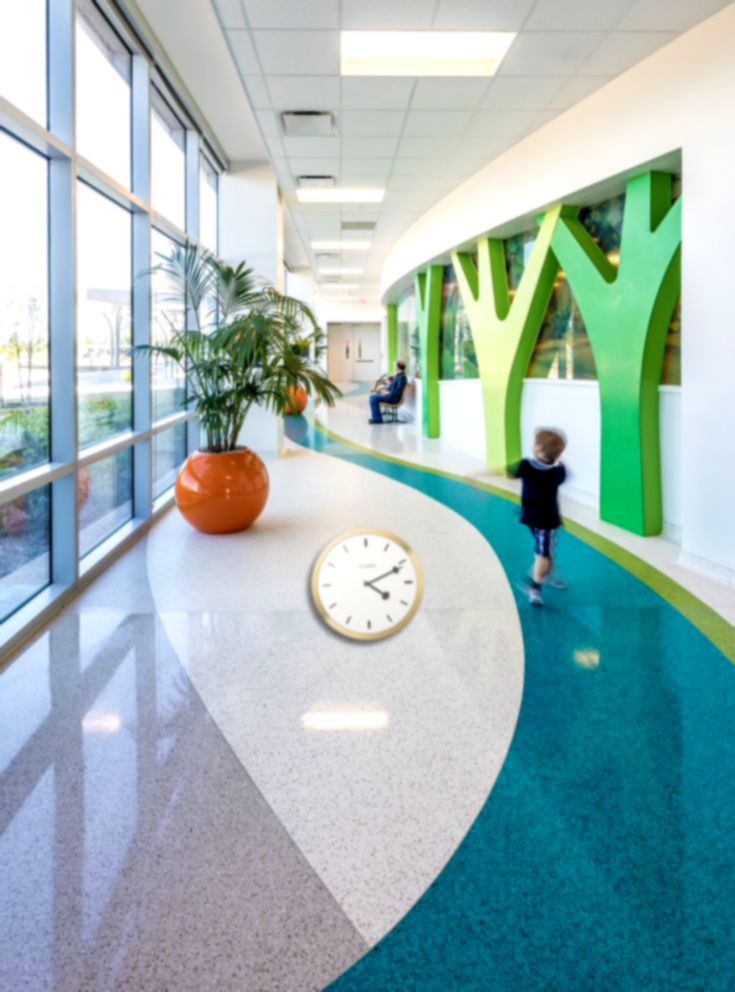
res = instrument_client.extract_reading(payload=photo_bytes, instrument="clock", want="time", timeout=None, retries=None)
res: 4:11
